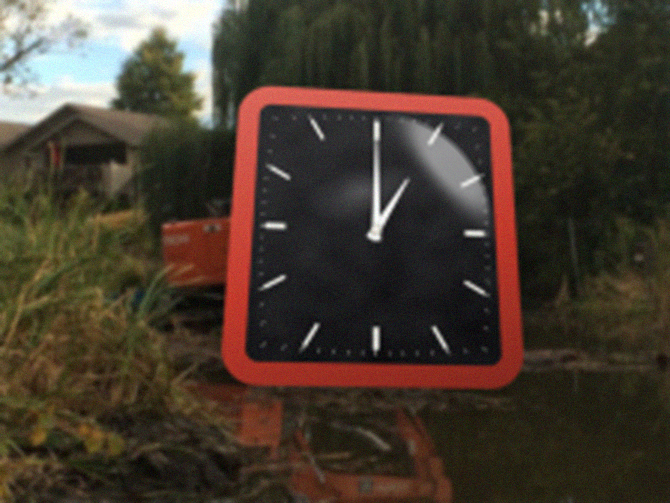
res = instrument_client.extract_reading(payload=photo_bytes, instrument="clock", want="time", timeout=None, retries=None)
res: 1:00
